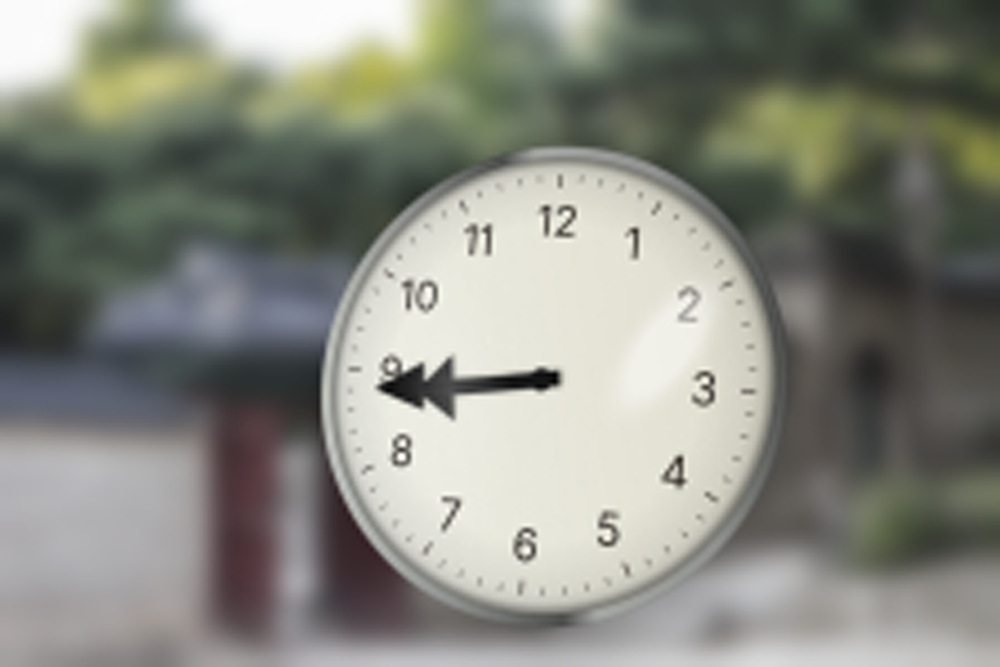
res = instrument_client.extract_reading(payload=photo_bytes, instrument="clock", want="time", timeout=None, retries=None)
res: 8:44
